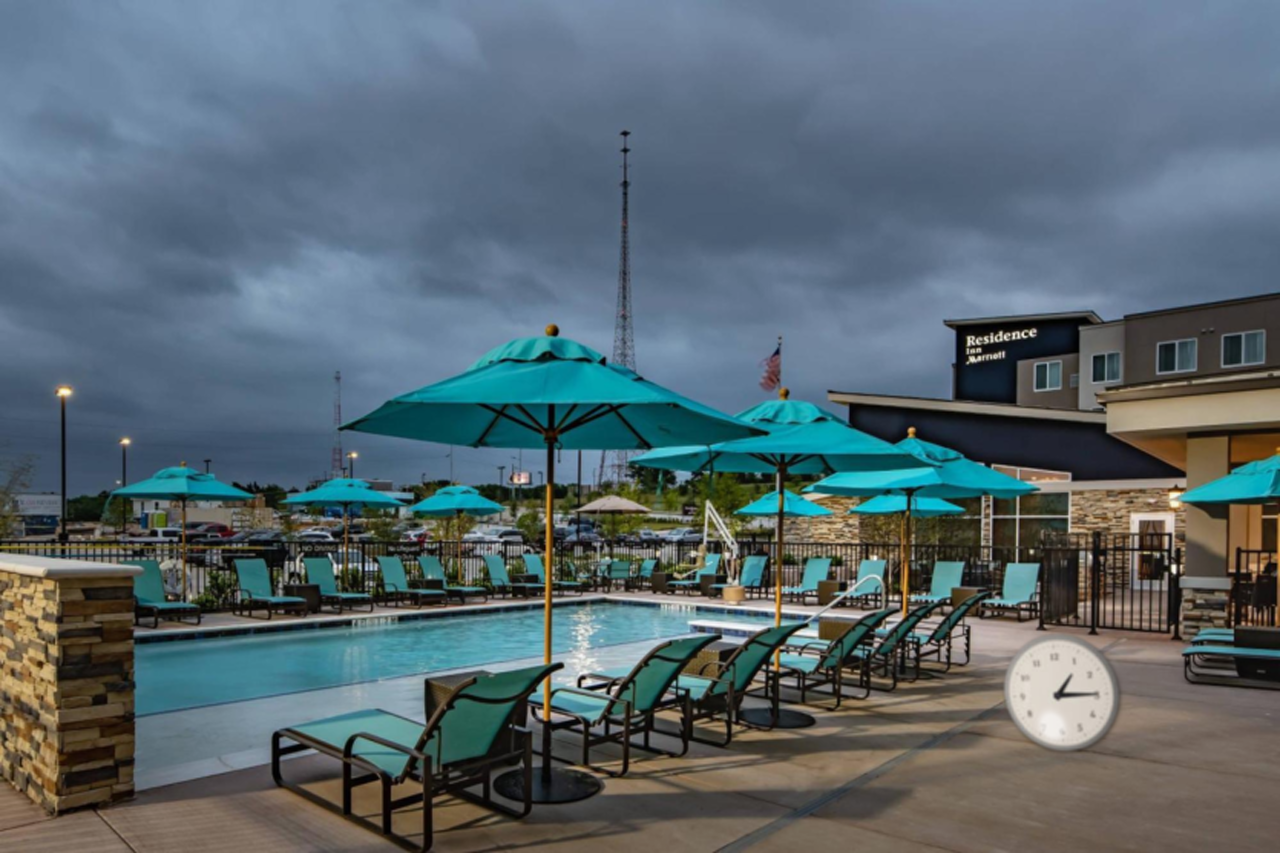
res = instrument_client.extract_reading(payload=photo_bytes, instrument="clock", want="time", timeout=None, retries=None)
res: 1:15
